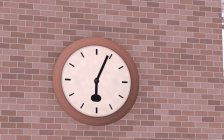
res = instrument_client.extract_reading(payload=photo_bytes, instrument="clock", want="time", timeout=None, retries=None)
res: 6:04
